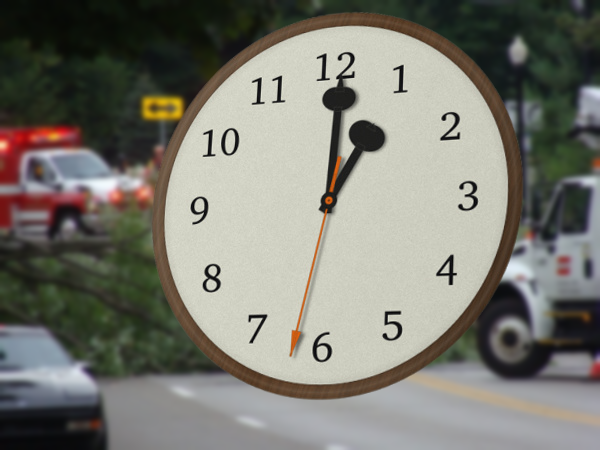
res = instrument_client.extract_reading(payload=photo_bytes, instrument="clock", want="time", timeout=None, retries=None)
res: 1:00:32
